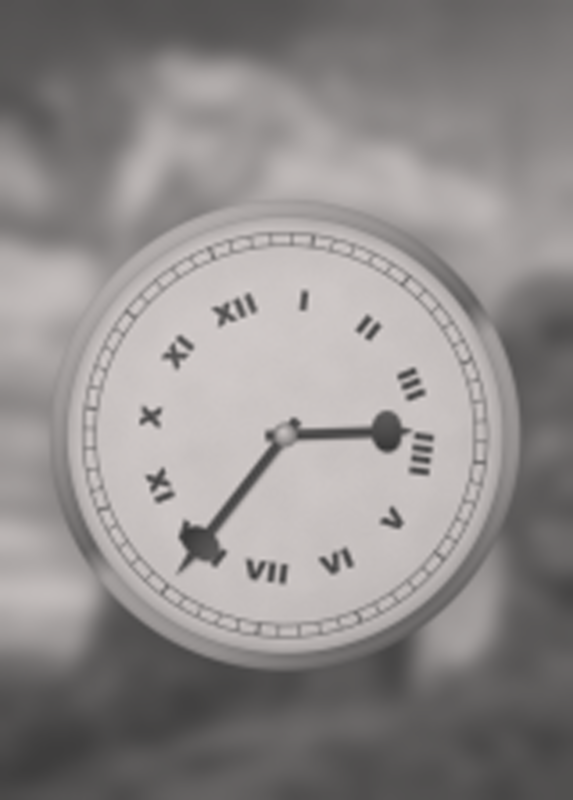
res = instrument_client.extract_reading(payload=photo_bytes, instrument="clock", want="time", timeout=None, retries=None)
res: 3:40
